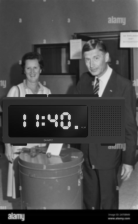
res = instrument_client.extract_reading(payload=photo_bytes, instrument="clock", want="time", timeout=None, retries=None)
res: 11:40
